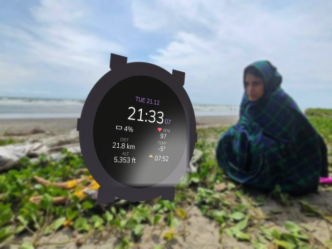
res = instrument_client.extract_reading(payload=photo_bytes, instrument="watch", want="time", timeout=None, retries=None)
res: 21:33
